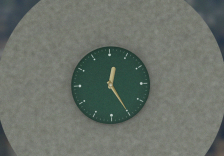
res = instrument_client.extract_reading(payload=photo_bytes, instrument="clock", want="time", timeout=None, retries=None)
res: 12:25
